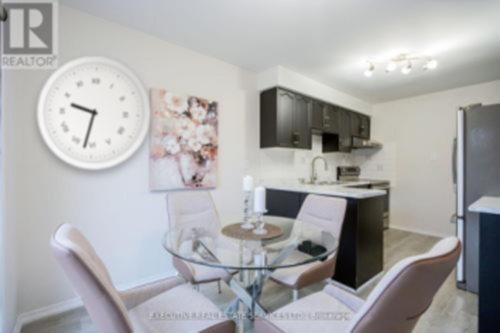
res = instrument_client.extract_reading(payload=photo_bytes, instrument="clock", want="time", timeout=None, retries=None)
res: 9:32
